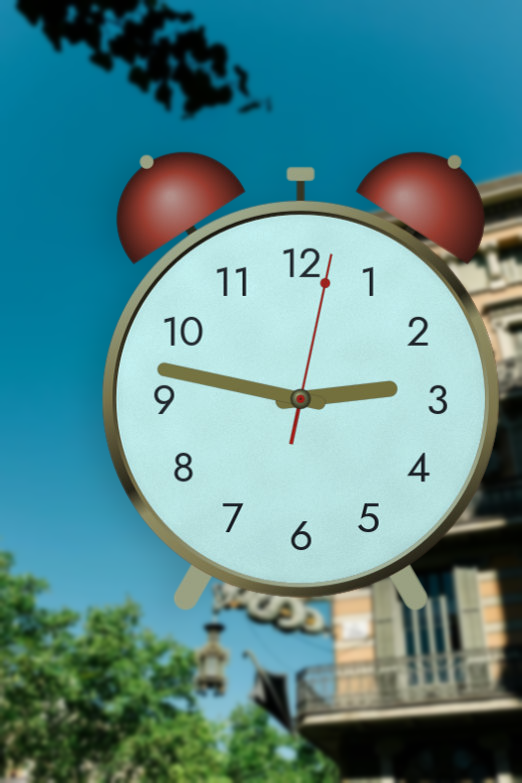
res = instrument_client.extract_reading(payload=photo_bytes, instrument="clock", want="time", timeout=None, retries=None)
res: 2:47:02
